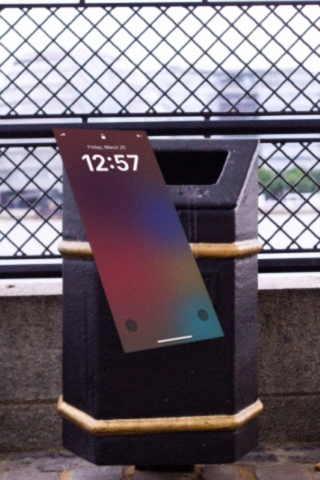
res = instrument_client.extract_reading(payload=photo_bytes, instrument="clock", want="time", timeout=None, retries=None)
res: 12:57
